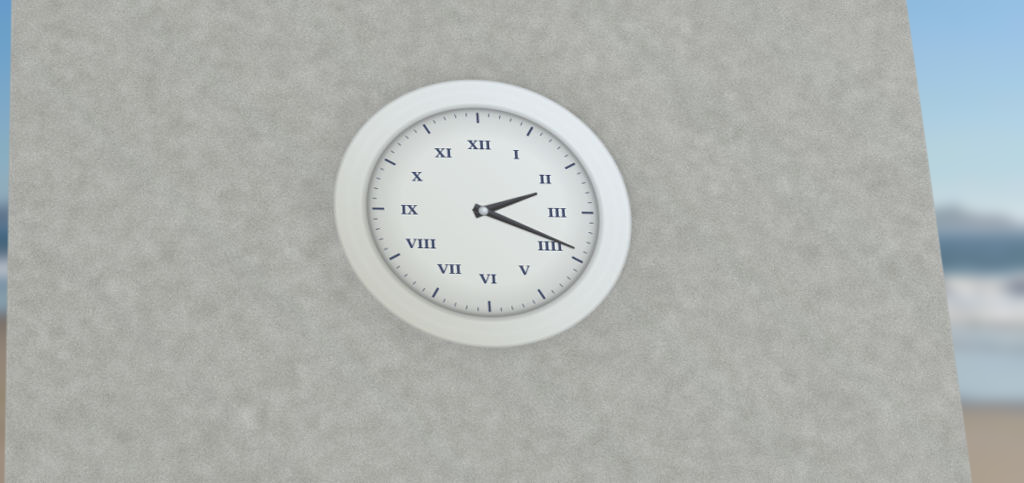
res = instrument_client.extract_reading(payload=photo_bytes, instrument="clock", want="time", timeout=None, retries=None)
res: 2:19
